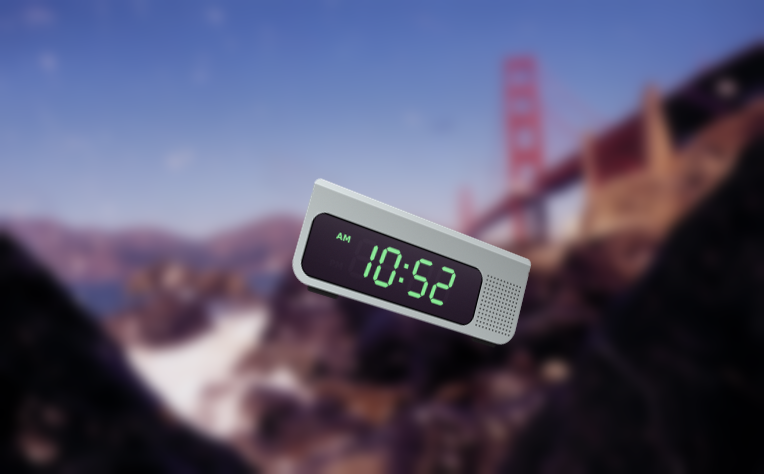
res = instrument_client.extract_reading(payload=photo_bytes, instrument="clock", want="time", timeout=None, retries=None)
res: 10:52
